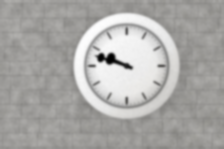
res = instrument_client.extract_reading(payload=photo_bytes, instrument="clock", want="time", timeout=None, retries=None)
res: 9:48
